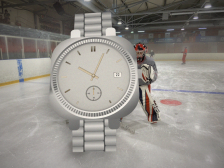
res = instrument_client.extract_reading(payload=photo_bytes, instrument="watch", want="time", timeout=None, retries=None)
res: 10:04
